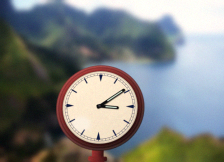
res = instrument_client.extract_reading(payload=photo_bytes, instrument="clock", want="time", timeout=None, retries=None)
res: 3:09
